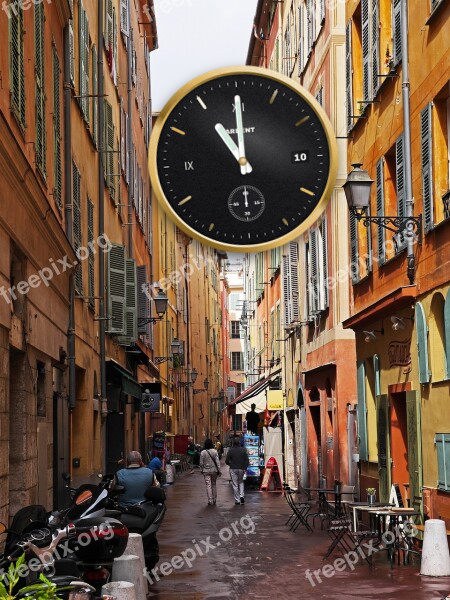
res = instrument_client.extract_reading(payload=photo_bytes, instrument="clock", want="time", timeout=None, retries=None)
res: 11:00
